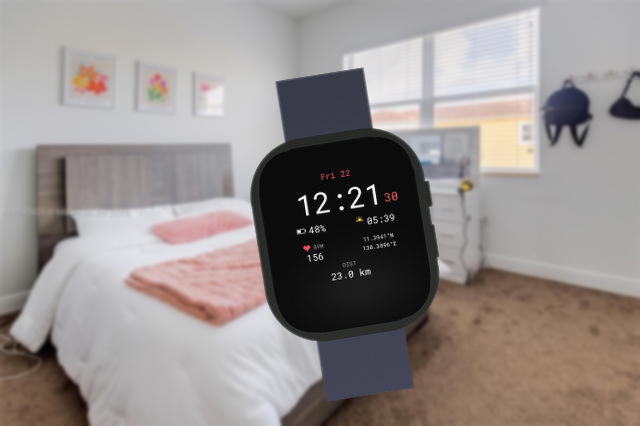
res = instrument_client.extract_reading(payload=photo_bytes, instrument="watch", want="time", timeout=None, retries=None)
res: 12:21:30
